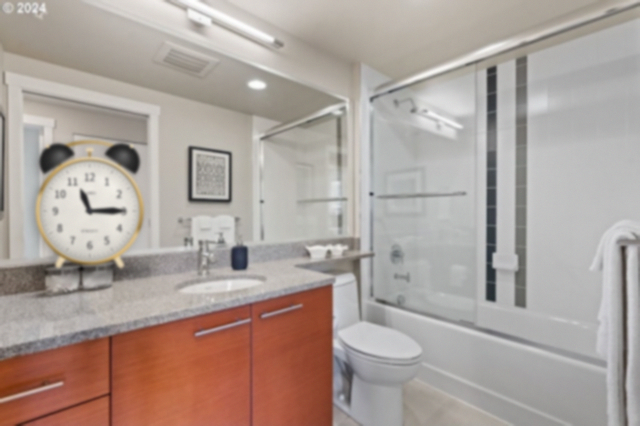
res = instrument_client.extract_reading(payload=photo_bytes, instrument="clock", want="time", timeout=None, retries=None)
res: 11:15
